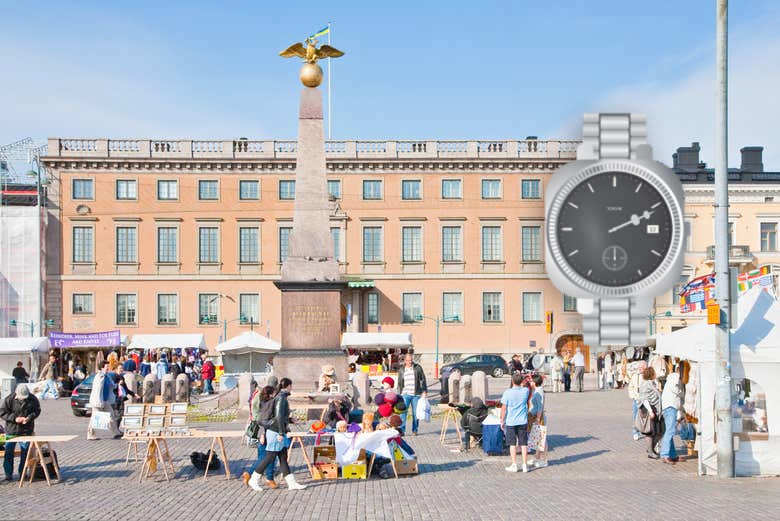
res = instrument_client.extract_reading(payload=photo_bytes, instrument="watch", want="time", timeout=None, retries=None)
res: 2:11
